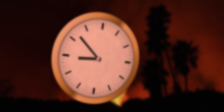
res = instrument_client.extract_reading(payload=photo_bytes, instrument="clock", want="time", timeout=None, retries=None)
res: 8:52
